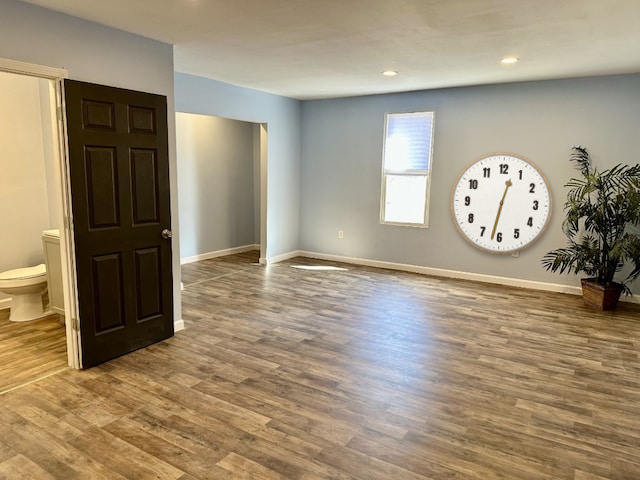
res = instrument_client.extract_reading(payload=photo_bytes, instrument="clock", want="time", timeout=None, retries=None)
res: 12:32
